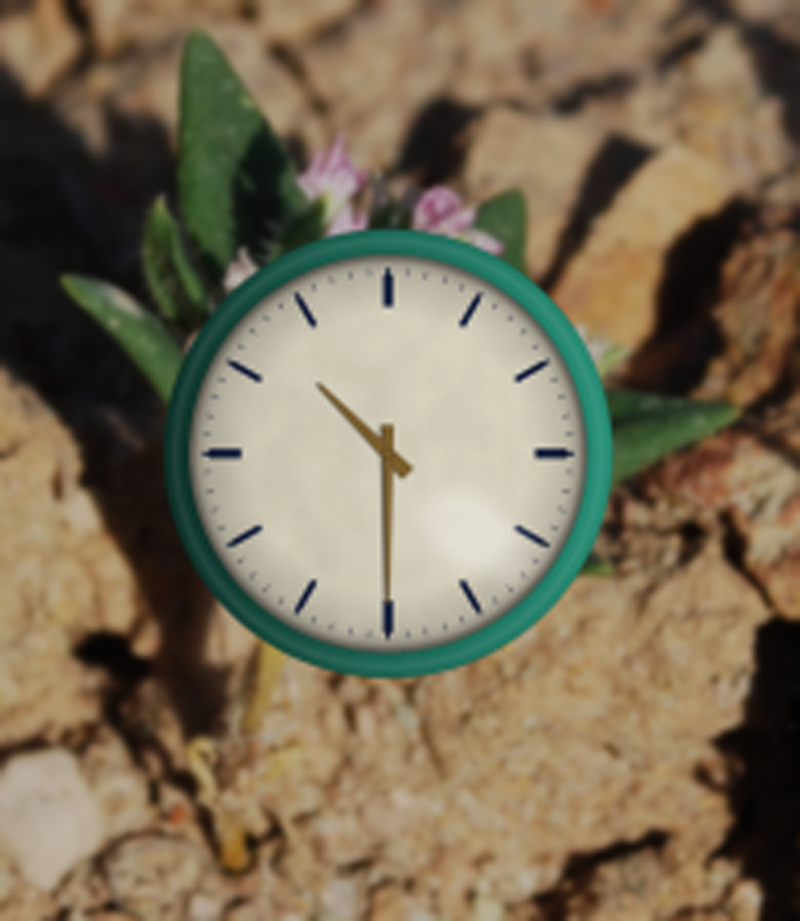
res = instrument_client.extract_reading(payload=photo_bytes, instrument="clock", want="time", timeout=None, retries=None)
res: 10:30
